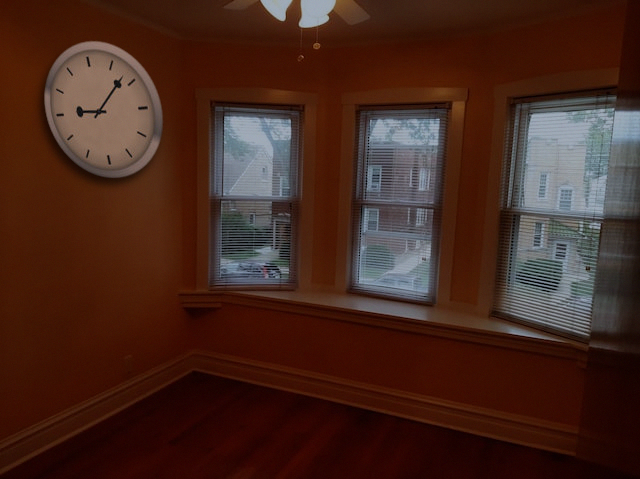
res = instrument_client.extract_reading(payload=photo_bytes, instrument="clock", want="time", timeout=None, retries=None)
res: 9:08
